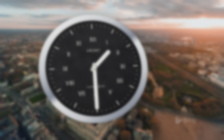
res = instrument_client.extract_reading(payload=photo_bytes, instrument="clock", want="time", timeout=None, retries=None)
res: 1:30
